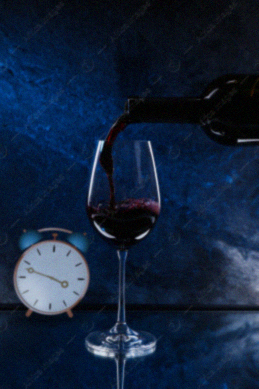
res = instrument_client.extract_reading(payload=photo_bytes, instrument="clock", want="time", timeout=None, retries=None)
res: 3:48
